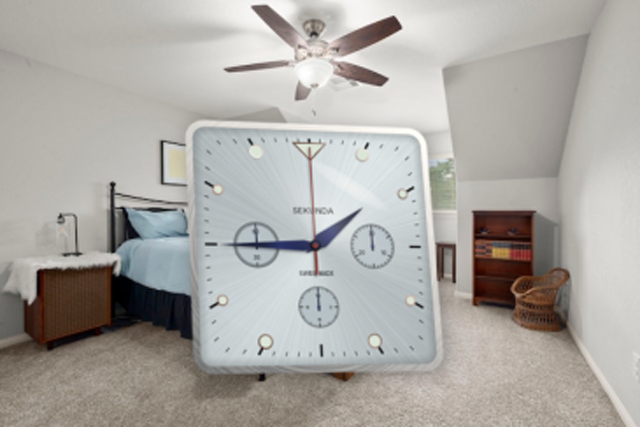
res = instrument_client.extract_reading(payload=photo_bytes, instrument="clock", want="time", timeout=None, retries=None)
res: 1:45
